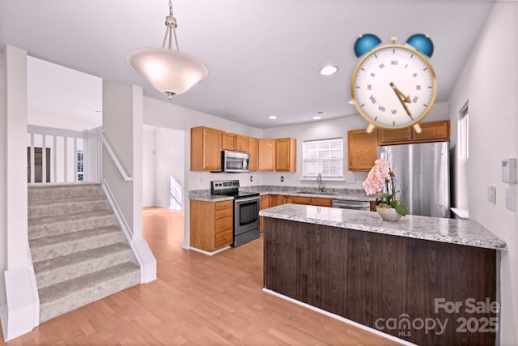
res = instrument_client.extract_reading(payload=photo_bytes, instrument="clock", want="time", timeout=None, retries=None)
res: 4:25
